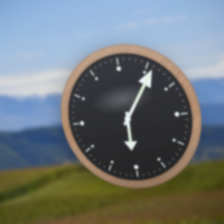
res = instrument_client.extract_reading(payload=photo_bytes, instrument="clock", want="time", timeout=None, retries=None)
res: 6:06
